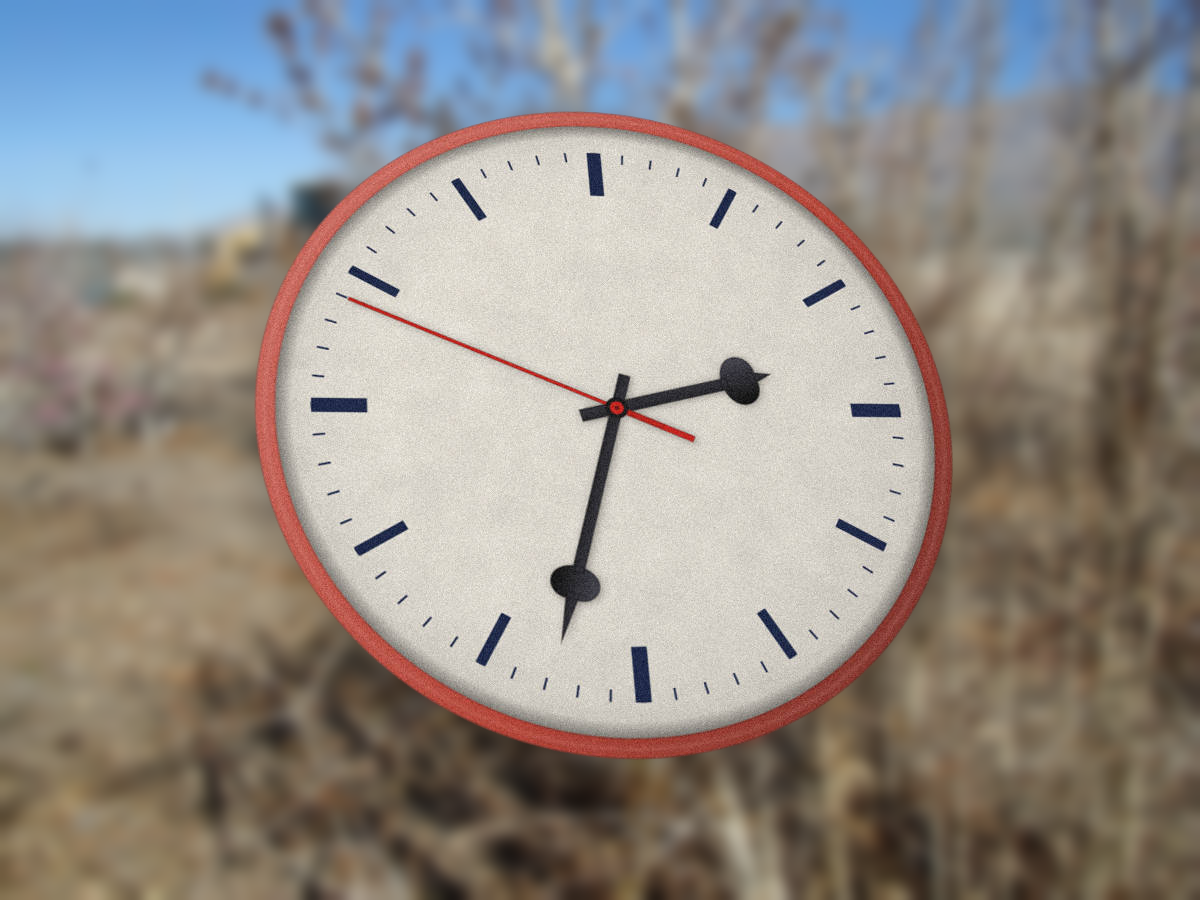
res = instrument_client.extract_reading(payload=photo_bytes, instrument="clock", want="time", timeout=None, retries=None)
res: 2:32:49
